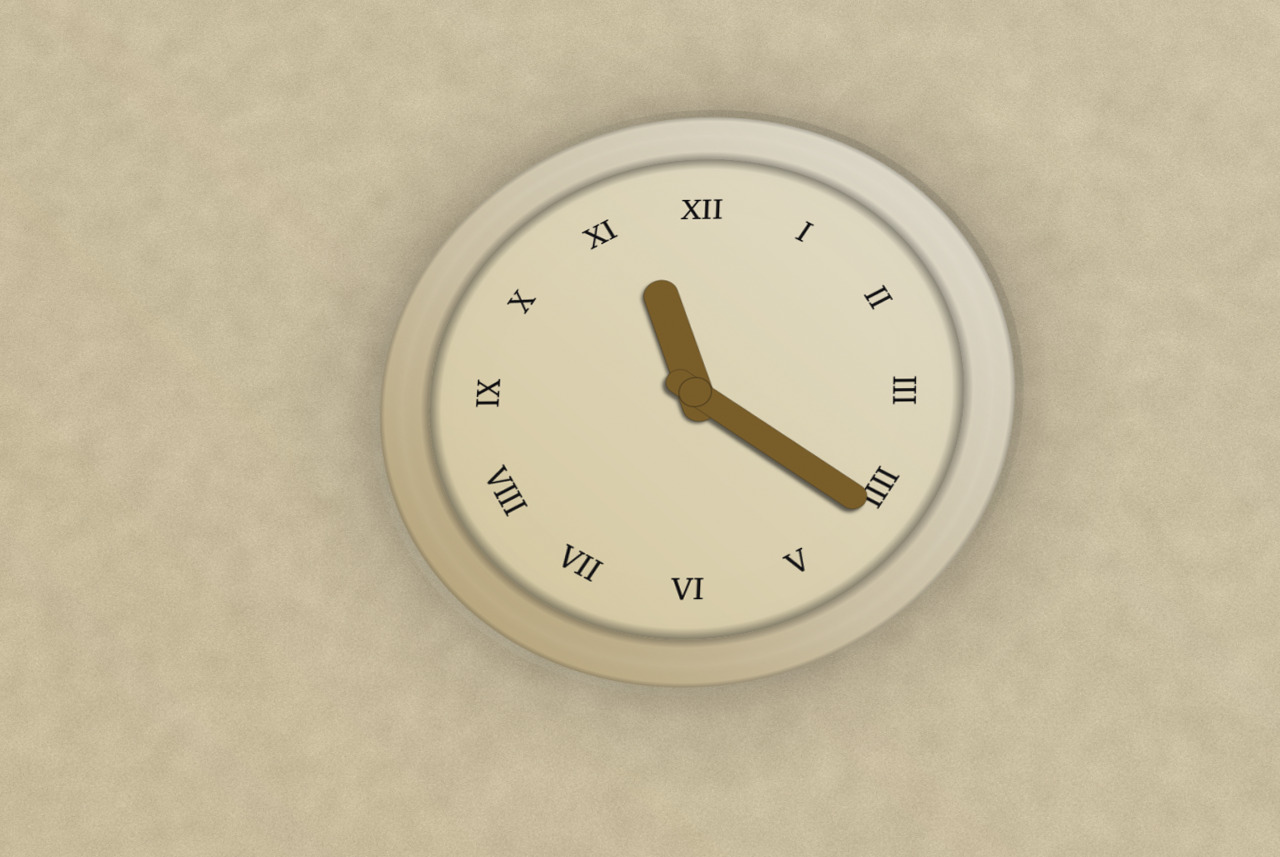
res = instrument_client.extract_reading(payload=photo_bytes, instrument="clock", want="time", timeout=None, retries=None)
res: 11:21
